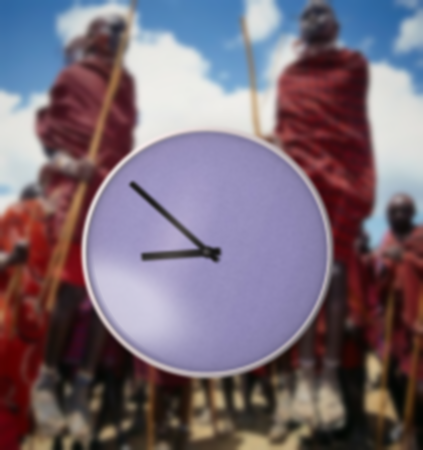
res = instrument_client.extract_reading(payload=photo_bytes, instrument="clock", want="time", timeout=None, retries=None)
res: 8:52
